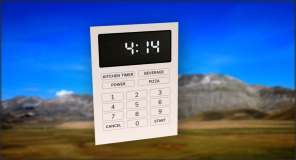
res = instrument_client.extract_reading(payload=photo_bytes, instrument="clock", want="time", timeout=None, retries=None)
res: 4:14
